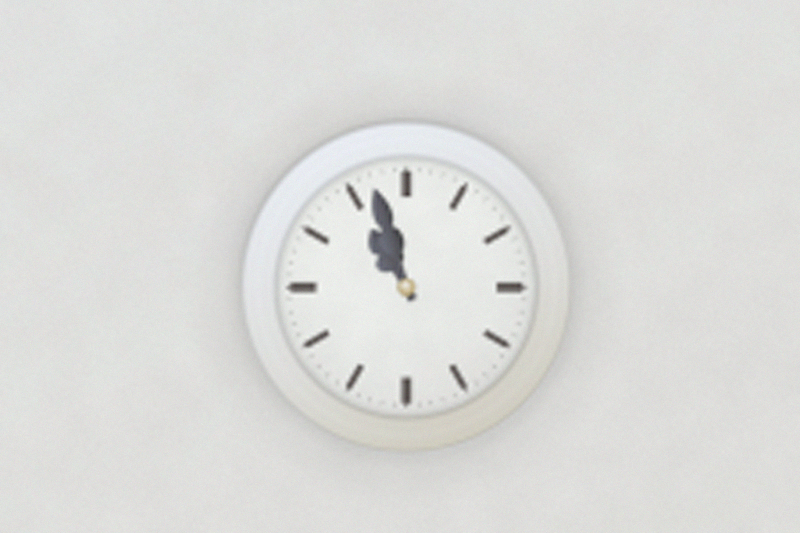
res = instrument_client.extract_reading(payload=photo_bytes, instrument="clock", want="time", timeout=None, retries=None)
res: 10:57
